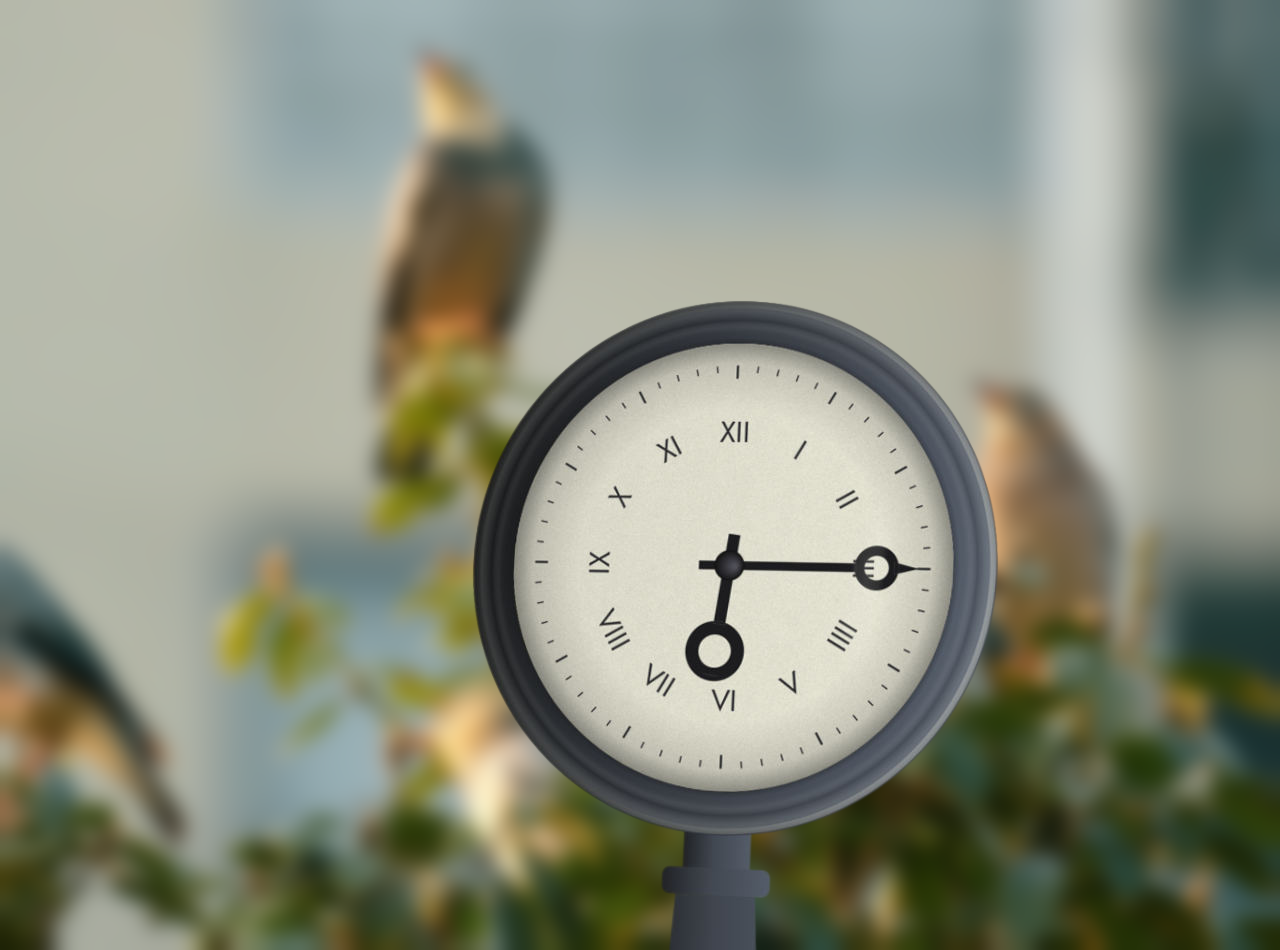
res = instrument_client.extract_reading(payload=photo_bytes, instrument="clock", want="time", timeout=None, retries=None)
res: 6:15
